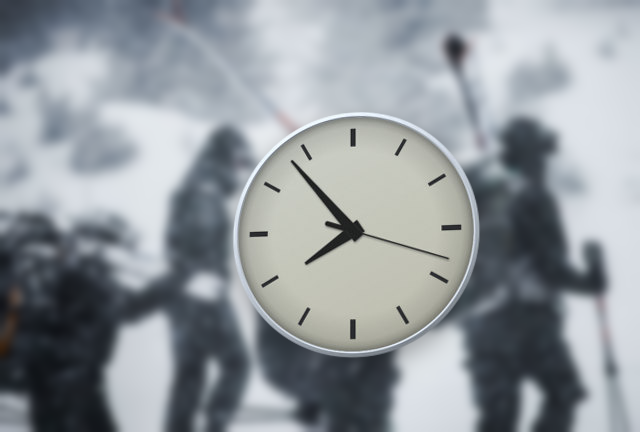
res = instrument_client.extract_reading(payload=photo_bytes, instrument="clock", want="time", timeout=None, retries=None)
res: 7:53:18
